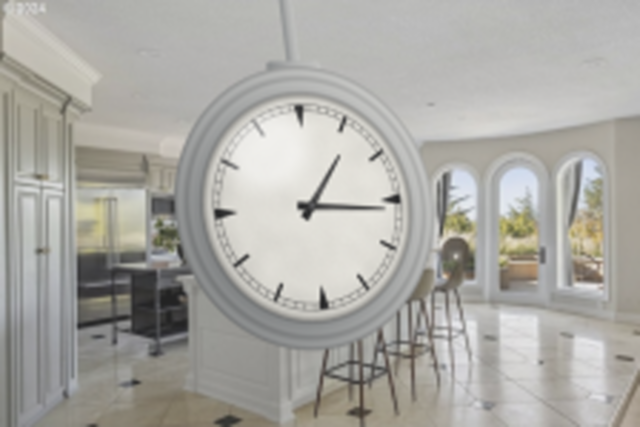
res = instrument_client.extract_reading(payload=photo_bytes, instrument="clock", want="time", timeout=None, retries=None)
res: 1:16
